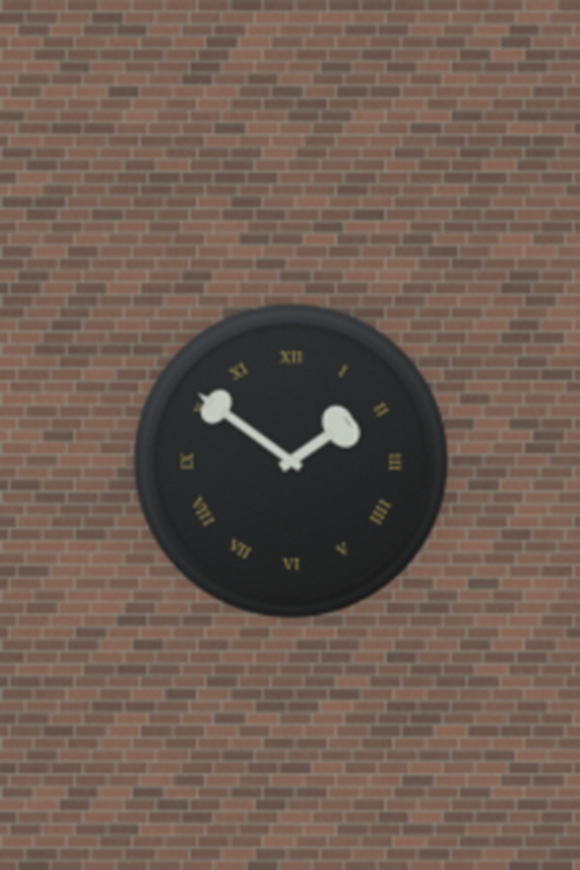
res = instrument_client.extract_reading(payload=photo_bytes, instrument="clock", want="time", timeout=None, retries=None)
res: 1:51
